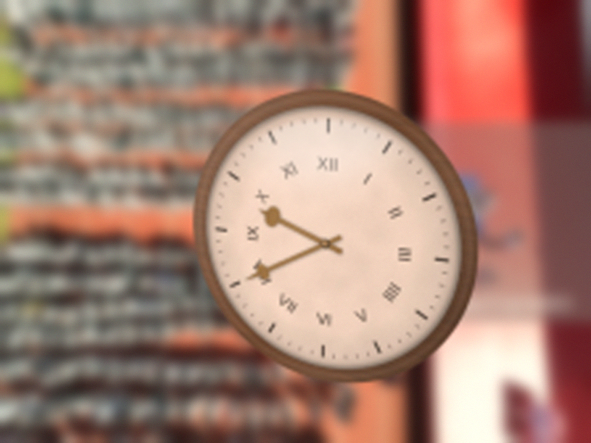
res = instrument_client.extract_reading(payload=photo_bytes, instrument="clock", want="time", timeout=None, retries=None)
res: 9:40
